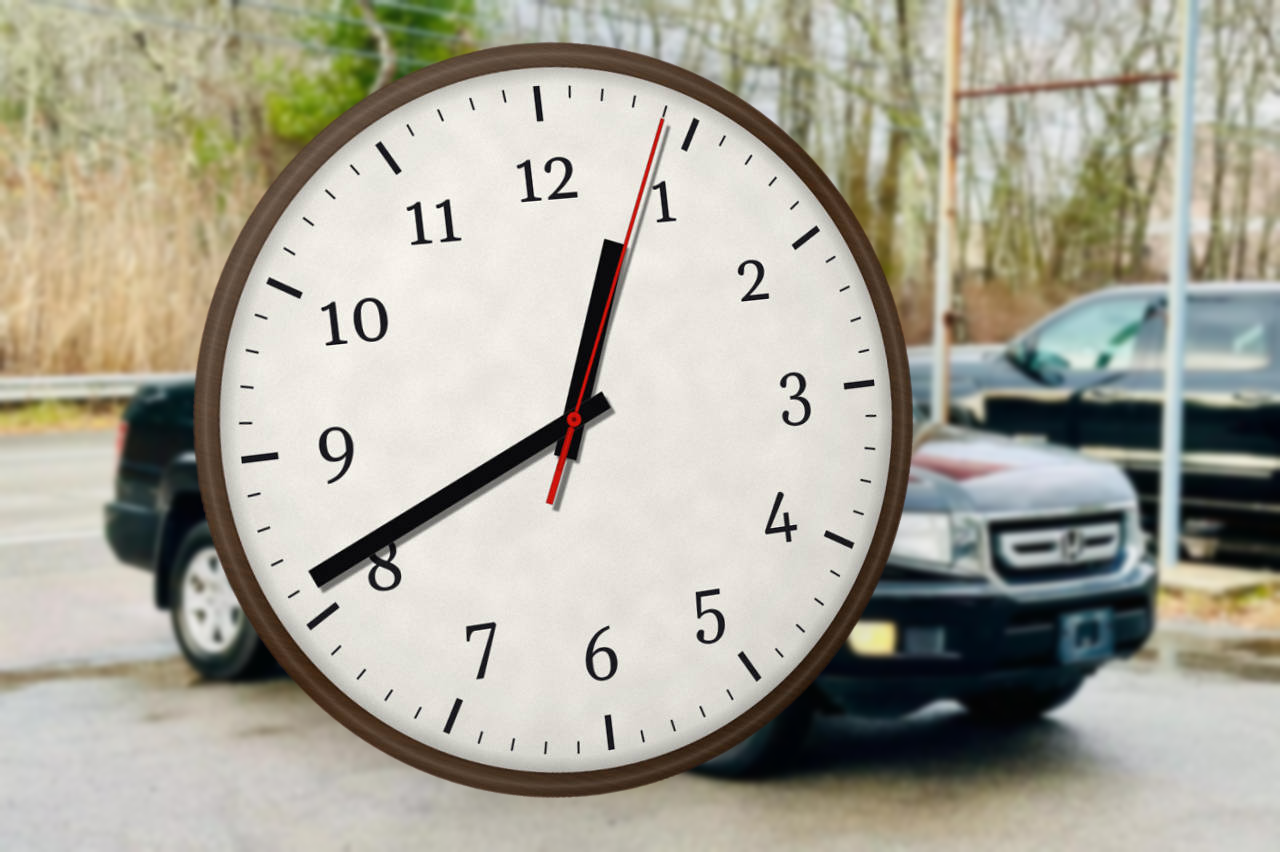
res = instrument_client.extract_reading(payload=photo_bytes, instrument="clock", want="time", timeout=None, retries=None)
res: 12:41:04
